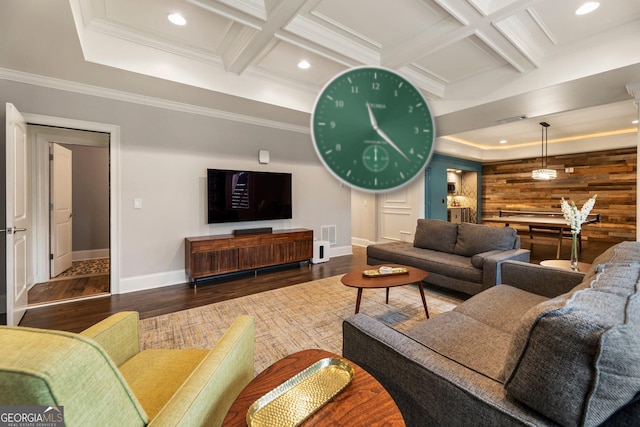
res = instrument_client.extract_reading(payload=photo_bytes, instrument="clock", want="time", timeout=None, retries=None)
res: 11:22
